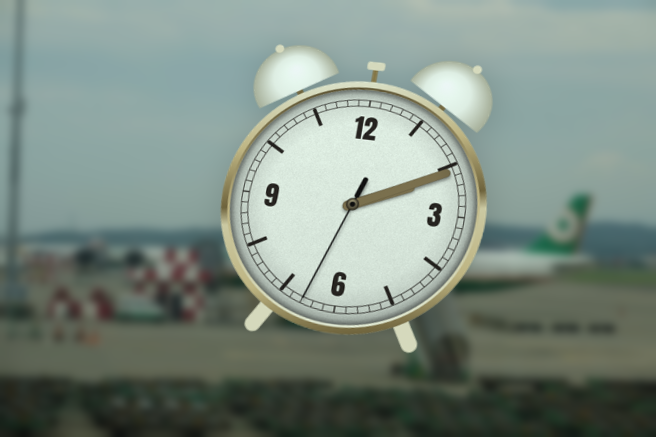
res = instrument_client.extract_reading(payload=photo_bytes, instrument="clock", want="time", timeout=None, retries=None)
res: 2:10:33
